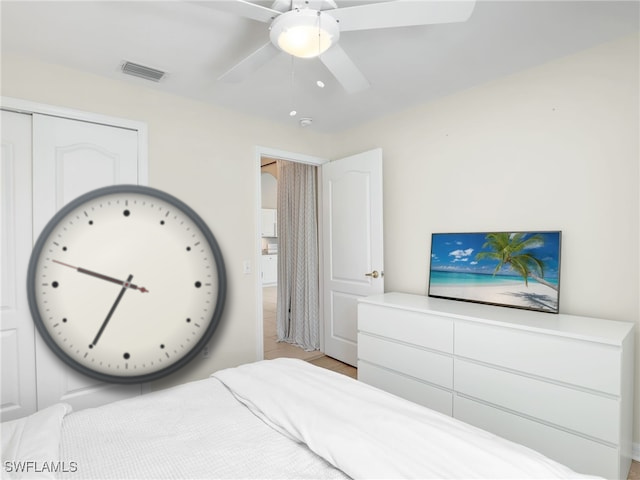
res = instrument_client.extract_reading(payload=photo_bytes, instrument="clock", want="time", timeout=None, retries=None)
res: 9:34:48
